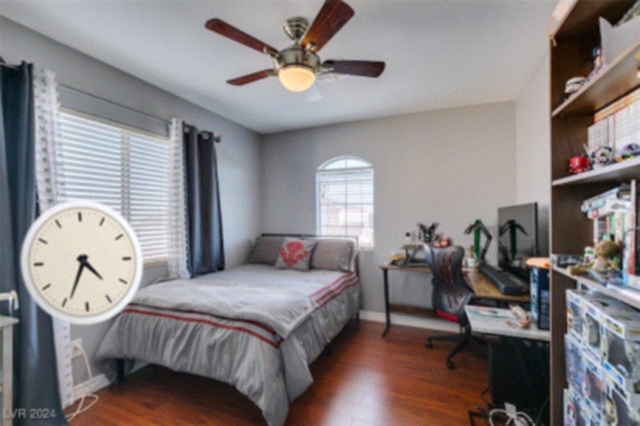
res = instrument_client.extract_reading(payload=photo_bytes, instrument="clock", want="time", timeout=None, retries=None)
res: 4:34
